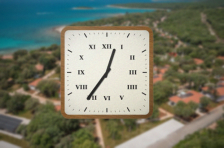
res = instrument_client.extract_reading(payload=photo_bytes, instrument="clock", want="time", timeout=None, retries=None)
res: 12:36
